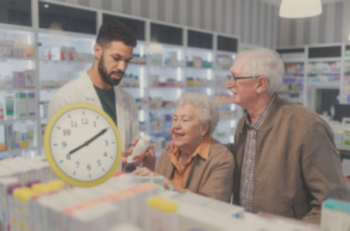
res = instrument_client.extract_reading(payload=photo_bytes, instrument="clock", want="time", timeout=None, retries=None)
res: 8:10
